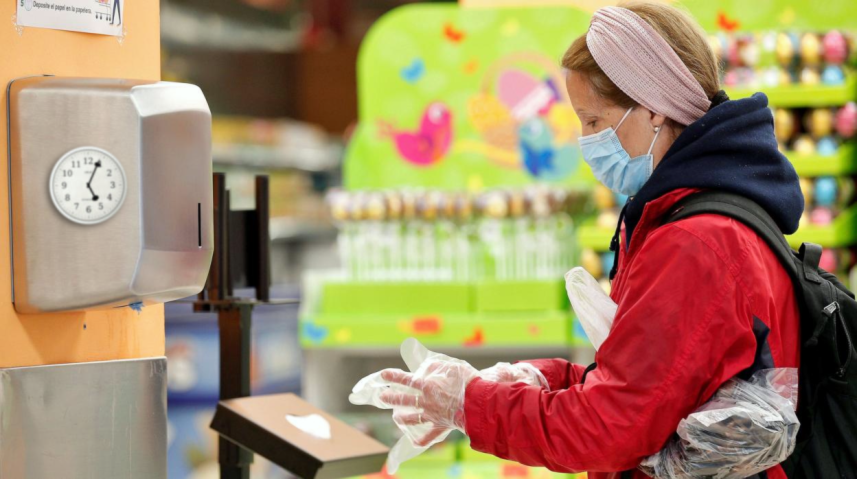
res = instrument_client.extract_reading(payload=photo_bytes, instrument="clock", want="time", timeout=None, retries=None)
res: 5:04
